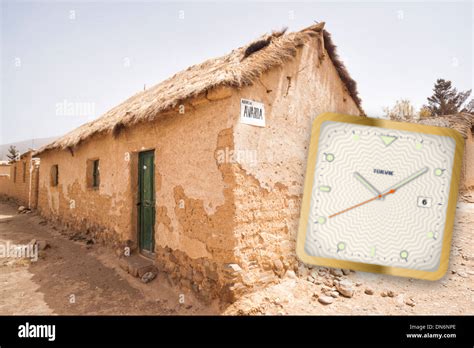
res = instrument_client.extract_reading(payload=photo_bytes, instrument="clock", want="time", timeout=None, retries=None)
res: 10:08:40
